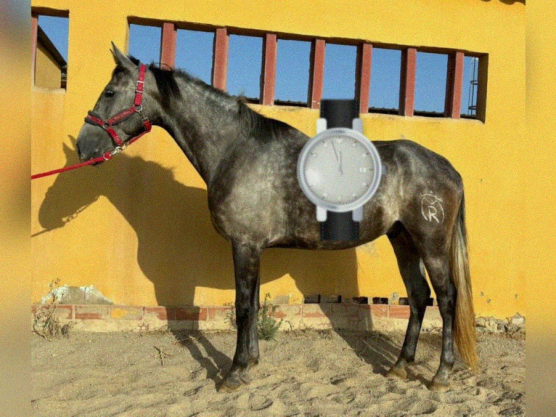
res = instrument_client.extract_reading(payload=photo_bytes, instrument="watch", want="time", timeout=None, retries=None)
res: 11:57
